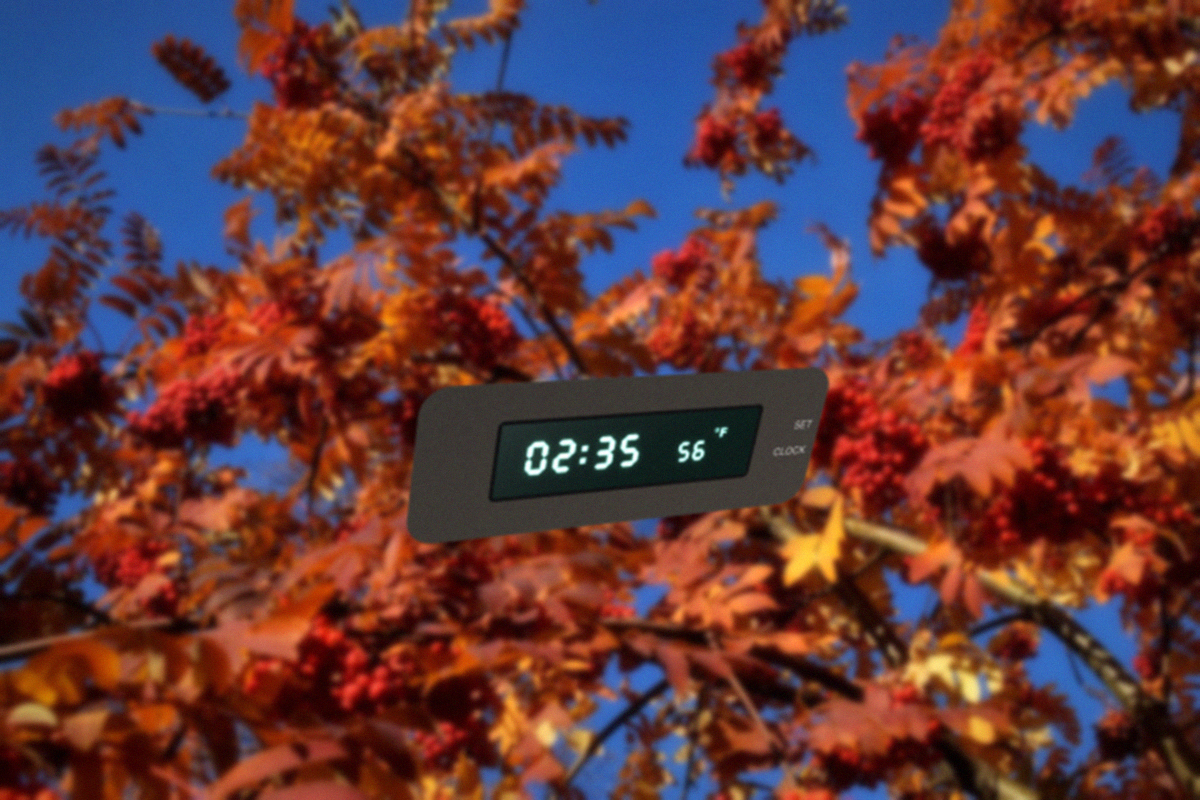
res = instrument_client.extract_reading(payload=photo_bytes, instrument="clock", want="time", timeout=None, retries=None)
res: 2:35
